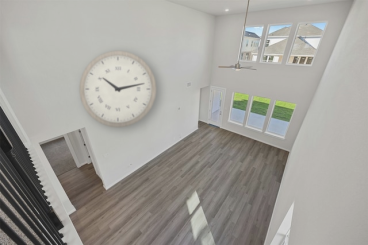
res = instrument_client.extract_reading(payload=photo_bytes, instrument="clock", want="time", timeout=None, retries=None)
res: 10:13
